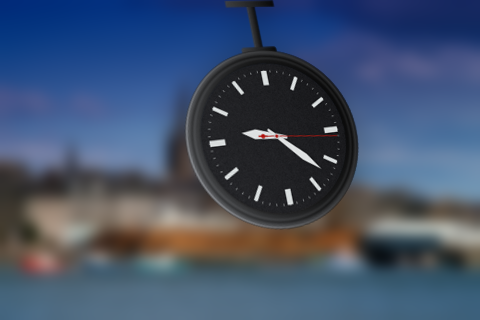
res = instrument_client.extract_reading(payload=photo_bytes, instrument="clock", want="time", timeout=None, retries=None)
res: 9:22:16
